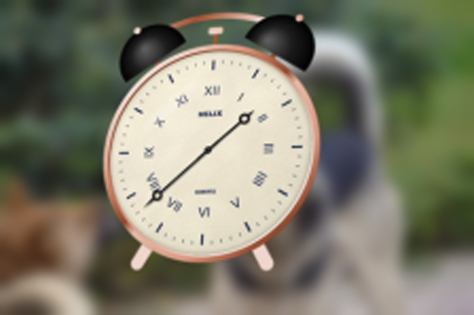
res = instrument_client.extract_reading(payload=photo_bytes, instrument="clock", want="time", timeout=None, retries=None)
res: 1:38
